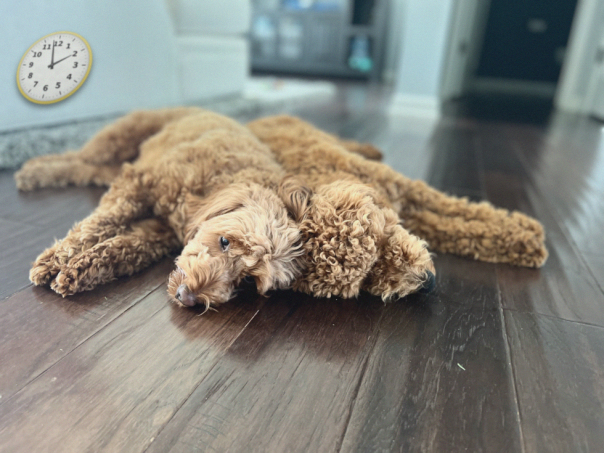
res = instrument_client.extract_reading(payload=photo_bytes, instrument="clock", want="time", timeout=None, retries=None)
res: 1:58
